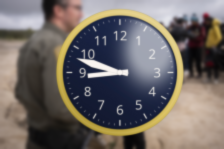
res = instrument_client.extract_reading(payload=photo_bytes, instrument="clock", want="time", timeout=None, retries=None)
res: 8:48
